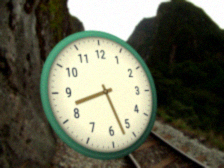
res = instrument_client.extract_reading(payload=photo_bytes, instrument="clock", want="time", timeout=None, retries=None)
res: 8:27
